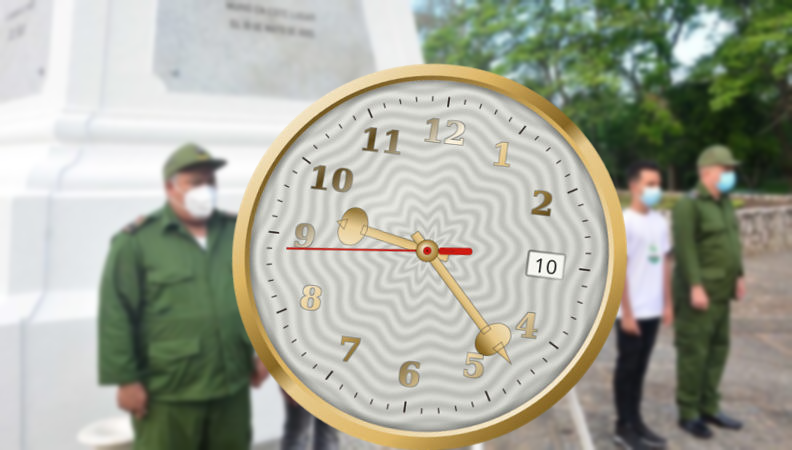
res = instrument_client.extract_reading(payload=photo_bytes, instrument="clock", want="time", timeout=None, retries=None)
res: 9:22:44
